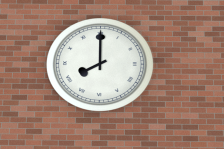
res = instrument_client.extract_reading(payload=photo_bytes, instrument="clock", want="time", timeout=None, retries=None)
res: 8:00
